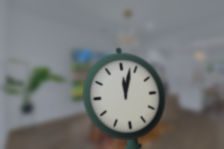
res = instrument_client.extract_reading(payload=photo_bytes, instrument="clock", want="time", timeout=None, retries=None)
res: 12:03
